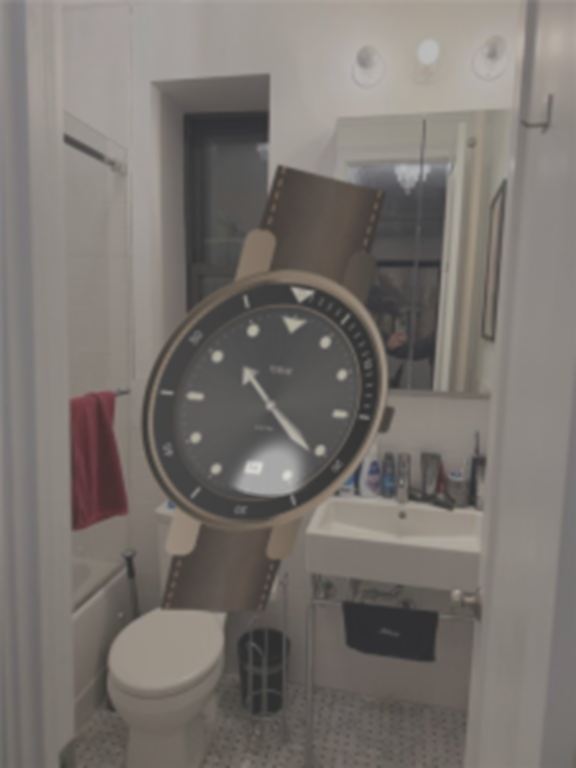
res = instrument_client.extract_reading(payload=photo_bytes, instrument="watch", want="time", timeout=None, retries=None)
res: 10:21
